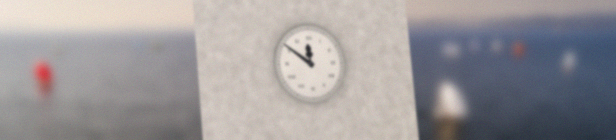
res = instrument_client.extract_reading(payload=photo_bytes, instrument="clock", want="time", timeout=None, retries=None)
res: 11:51
